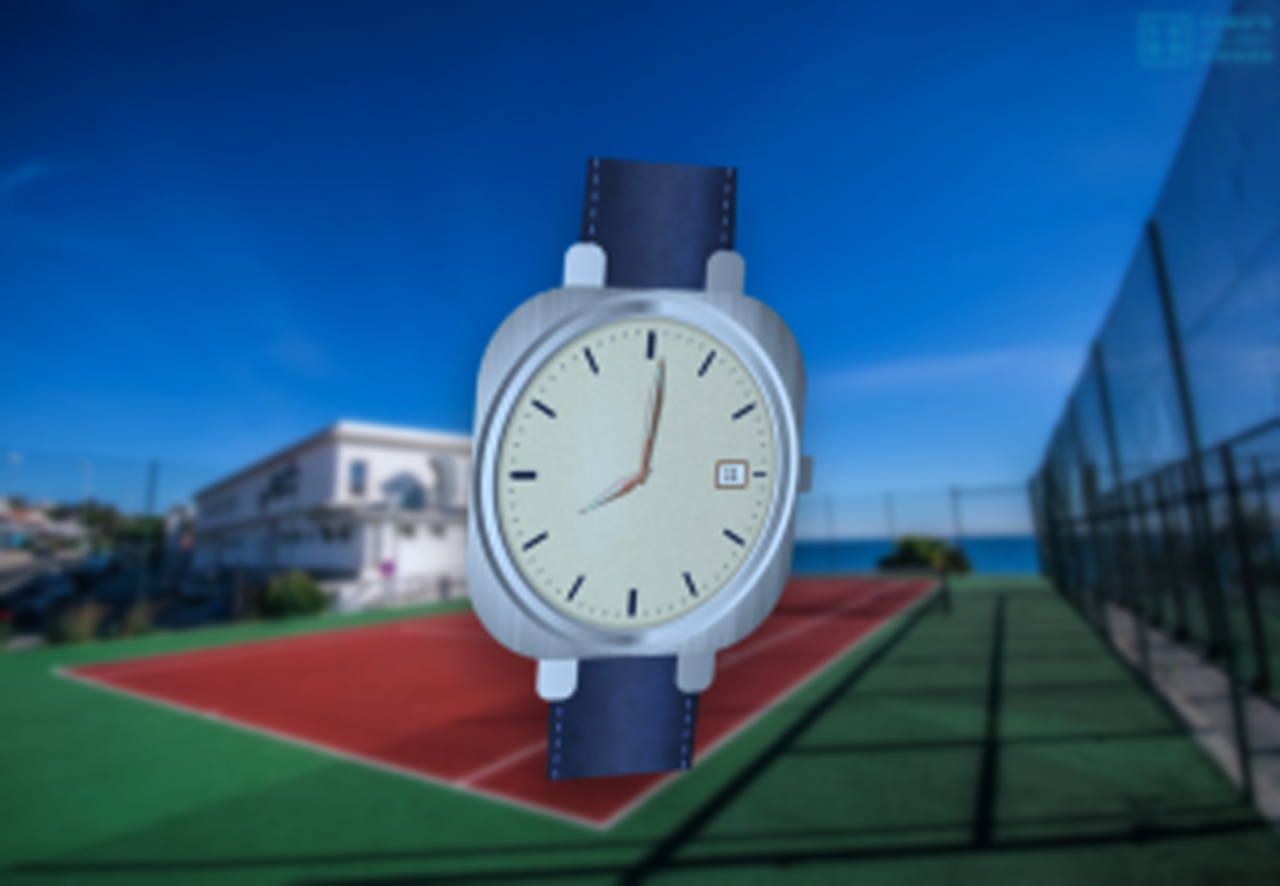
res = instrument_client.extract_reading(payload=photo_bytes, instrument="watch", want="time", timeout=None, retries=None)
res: 8:01
